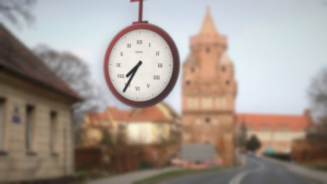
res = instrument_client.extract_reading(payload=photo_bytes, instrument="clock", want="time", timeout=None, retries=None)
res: 7:35
